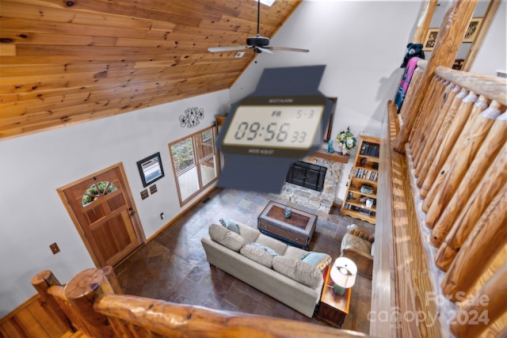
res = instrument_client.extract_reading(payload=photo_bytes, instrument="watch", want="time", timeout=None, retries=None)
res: 9:56
